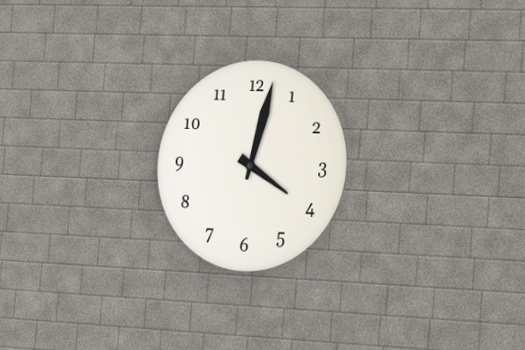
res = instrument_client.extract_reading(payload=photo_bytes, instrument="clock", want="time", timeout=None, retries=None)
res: 4:02
